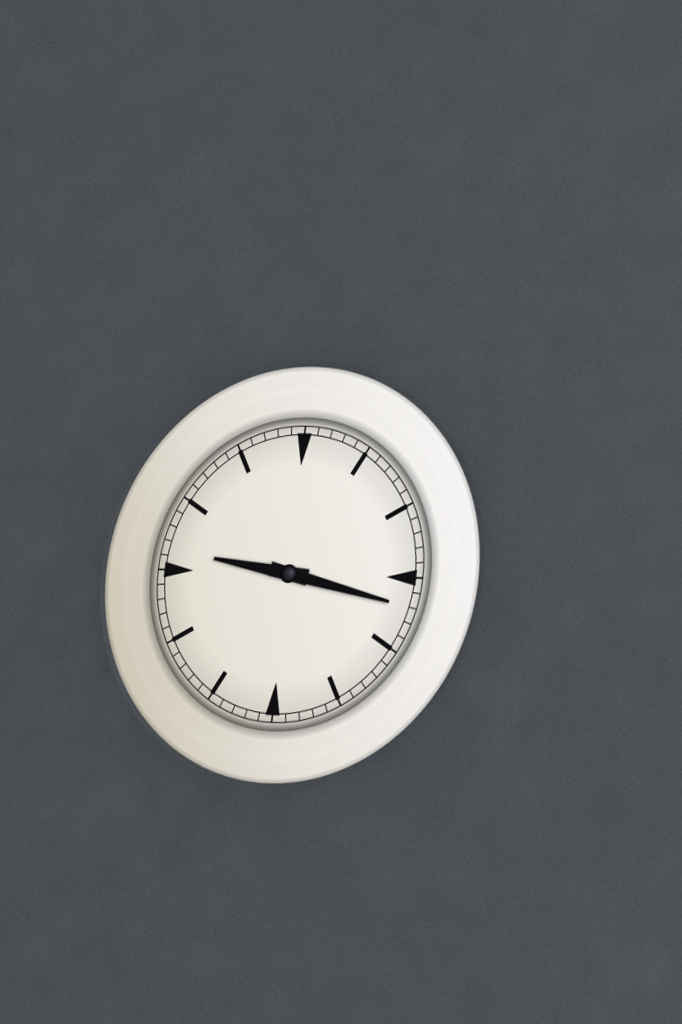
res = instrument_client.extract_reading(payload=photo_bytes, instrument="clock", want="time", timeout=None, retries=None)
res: 9:17
